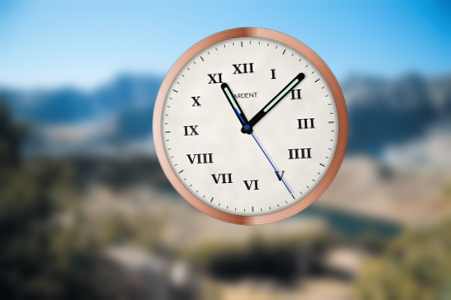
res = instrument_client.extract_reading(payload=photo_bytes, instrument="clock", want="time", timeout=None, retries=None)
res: 11:08:25
